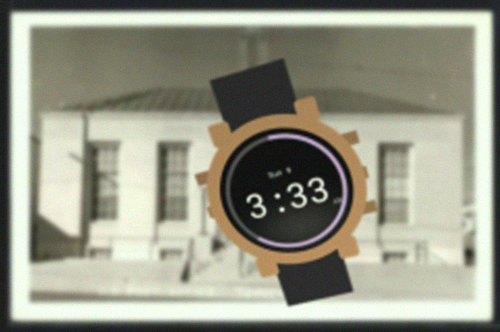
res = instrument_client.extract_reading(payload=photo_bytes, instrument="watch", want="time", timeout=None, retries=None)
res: 3:33
